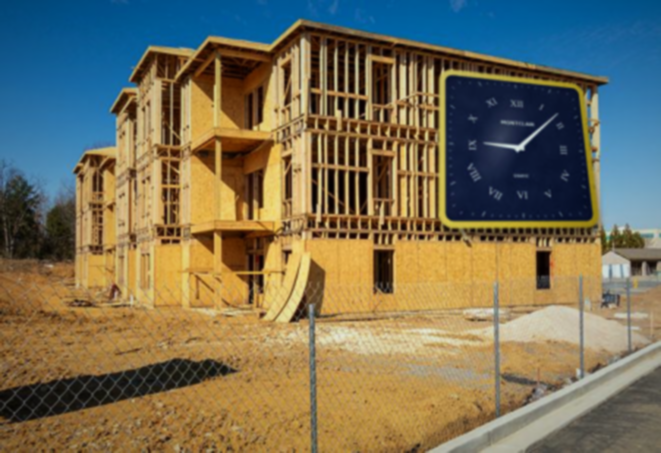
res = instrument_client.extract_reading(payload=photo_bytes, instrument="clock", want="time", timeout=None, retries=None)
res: 9:08
